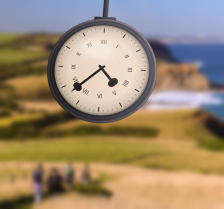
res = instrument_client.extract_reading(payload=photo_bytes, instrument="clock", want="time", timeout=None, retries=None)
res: 4:38
